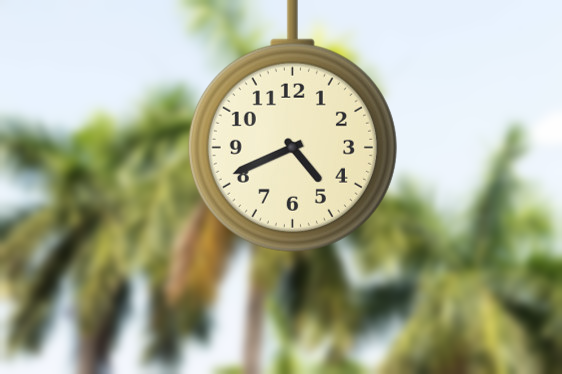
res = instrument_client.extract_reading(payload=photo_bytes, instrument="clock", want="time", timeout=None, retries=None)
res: 4:41
